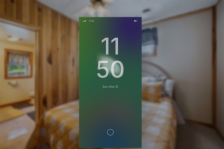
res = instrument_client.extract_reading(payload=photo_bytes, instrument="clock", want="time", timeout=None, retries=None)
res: 11:50
